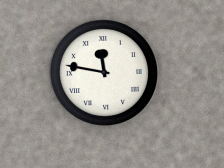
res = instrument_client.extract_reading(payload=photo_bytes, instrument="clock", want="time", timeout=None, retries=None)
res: 11:47
